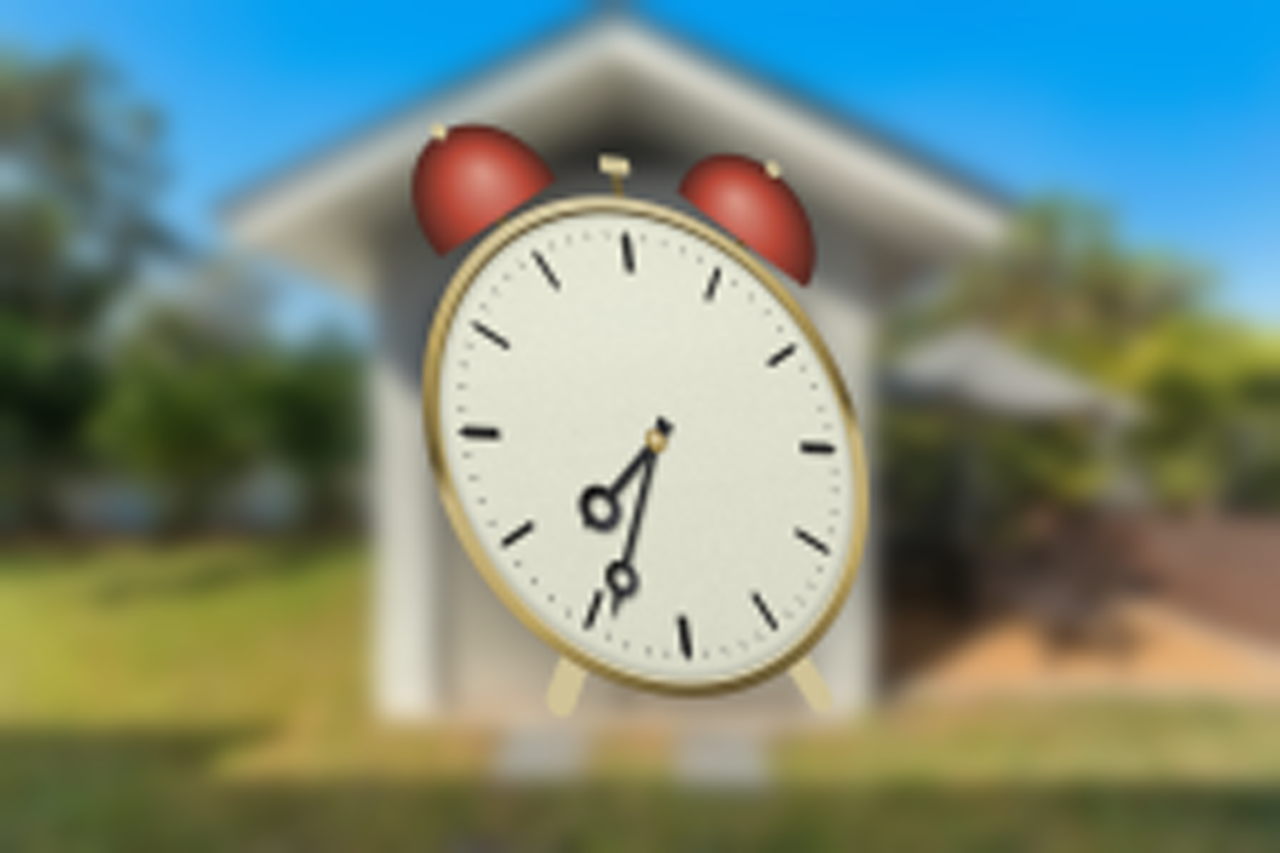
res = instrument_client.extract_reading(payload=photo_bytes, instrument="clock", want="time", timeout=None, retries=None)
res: 7:34
